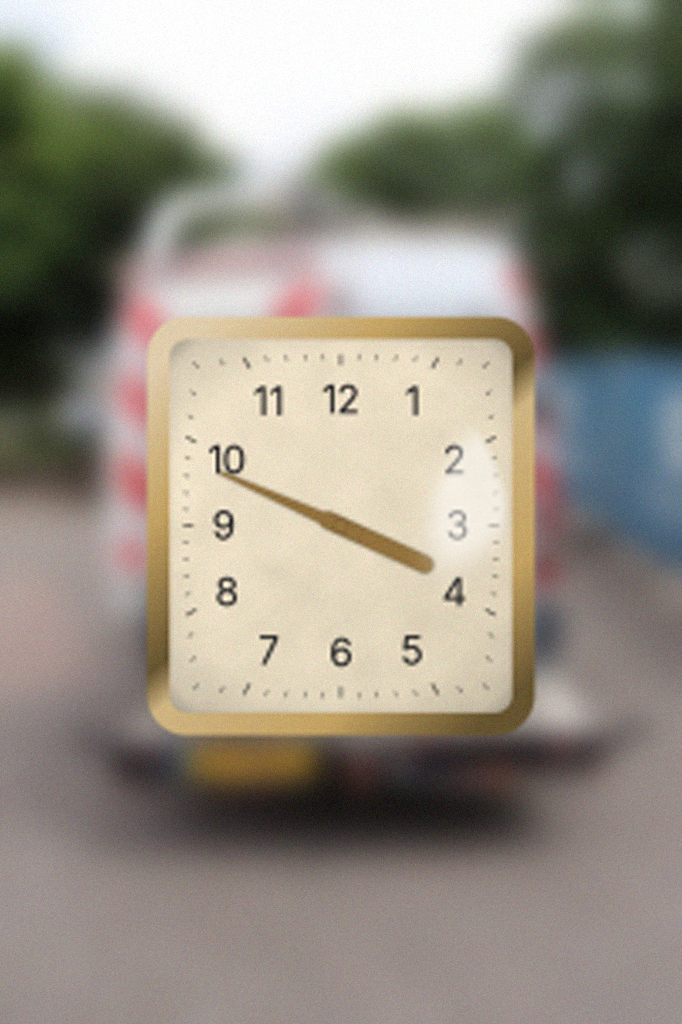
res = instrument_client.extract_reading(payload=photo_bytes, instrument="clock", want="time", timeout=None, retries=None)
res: 3:49
